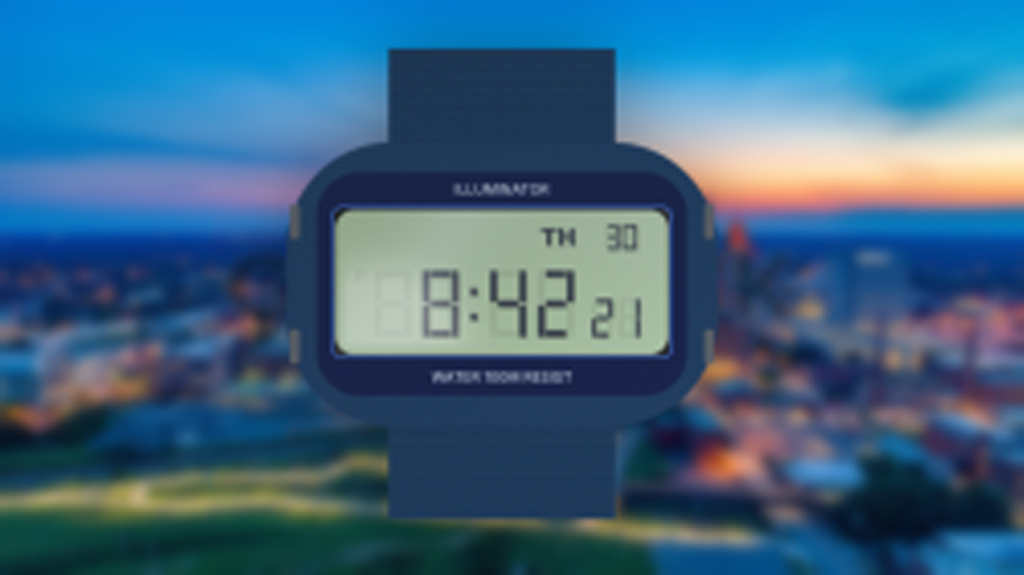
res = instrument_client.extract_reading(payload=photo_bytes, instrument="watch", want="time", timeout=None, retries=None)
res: 8:42:21
